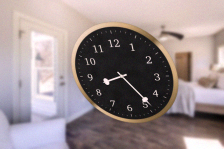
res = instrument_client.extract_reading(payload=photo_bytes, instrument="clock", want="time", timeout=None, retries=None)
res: 8:24
